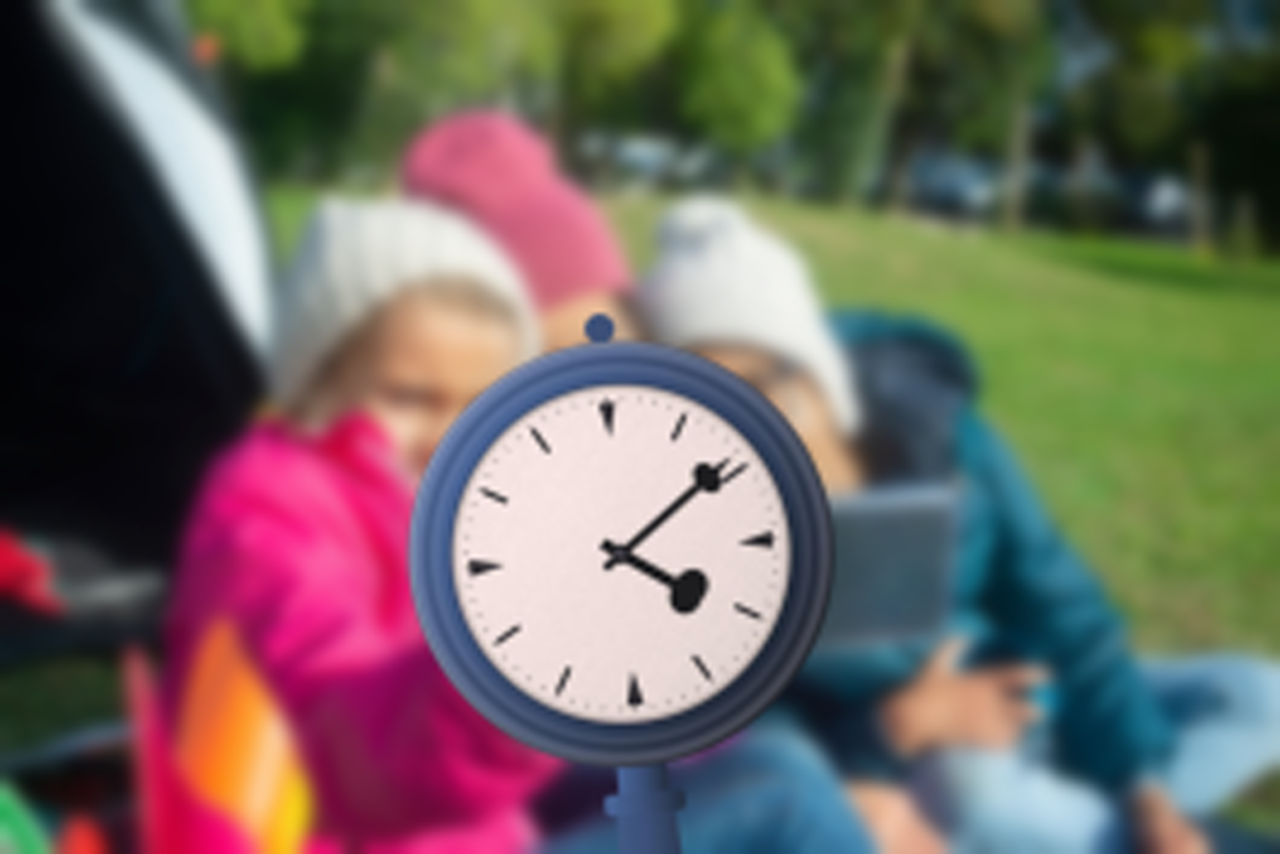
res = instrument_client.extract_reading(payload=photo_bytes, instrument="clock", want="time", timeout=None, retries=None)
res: 4:09
